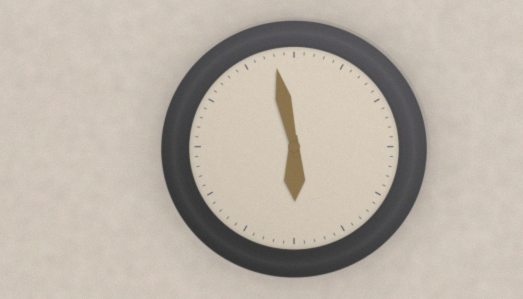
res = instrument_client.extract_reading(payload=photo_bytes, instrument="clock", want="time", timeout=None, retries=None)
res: 5:58
